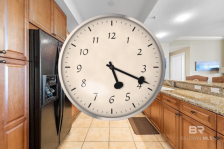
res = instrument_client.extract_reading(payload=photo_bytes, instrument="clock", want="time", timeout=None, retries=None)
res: 5:19
